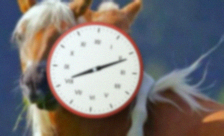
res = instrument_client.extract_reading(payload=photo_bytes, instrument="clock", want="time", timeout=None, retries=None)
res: 8:11
